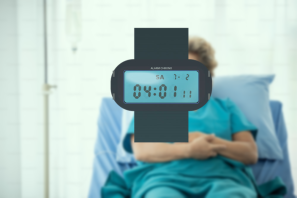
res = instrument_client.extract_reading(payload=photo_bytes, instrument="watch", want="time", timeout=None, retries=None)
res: 4:01:11
